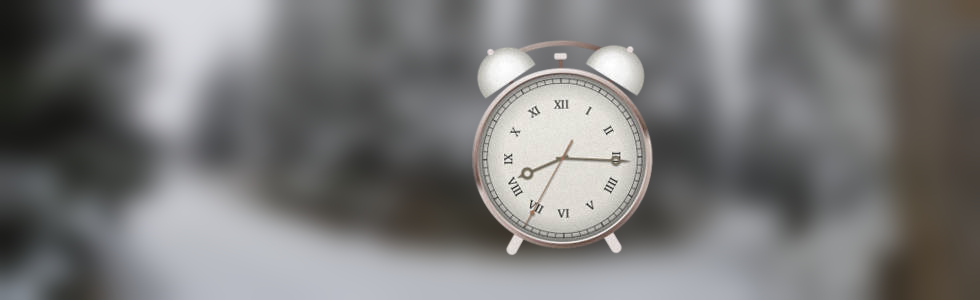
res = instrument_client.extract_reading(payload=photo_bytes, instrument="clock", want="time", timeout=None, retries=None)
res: 8:15:35
